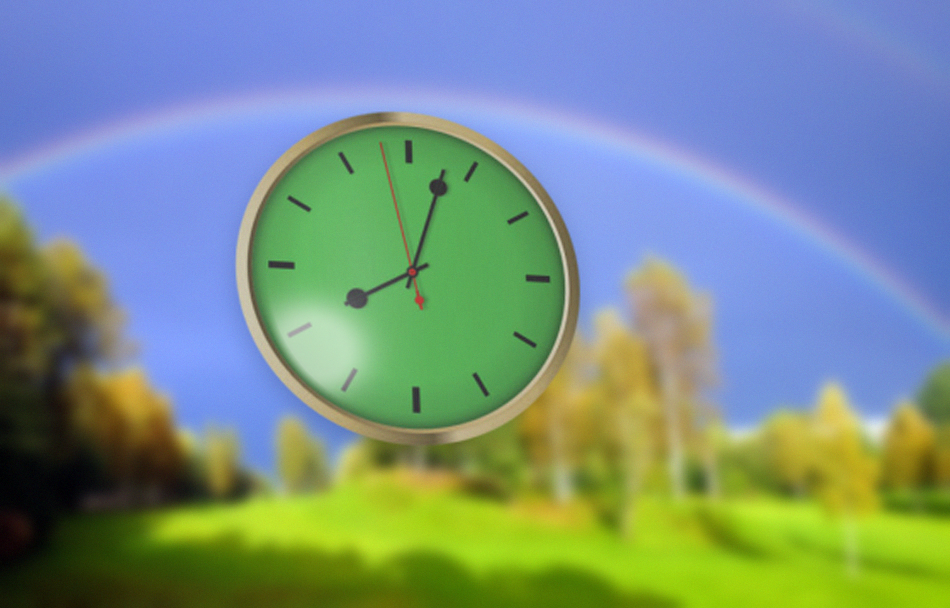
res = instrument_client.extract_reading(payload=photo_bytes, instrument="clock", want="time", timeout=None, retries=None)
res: 8:02:58
